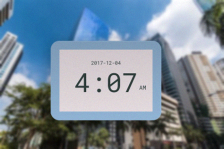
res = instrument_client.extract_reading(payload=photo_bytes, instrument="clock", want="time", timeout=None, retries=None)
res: 4:07
